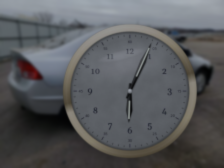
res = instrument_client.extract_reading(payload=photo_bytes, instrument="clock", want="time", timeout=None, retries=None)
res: 6:04
